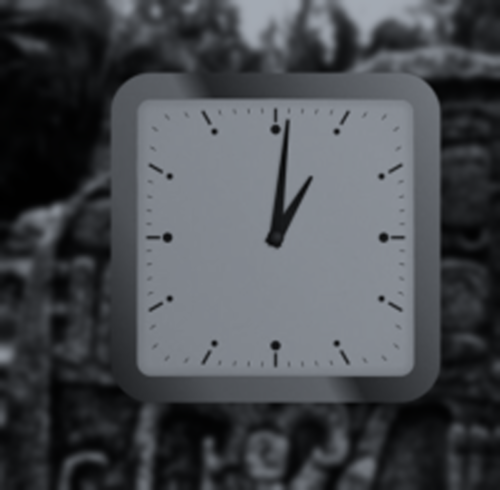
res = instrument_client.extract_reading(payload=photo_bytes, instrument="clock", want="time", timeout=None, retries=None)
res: 1:01
